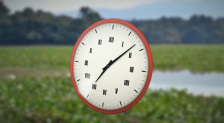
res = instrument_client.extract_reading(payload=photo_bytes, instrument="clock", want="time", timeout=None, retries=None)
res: 7:08
